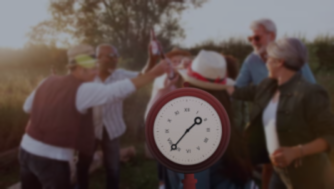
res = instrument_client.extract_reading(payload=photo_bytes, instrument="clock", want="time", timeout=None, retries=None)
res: 1:37
